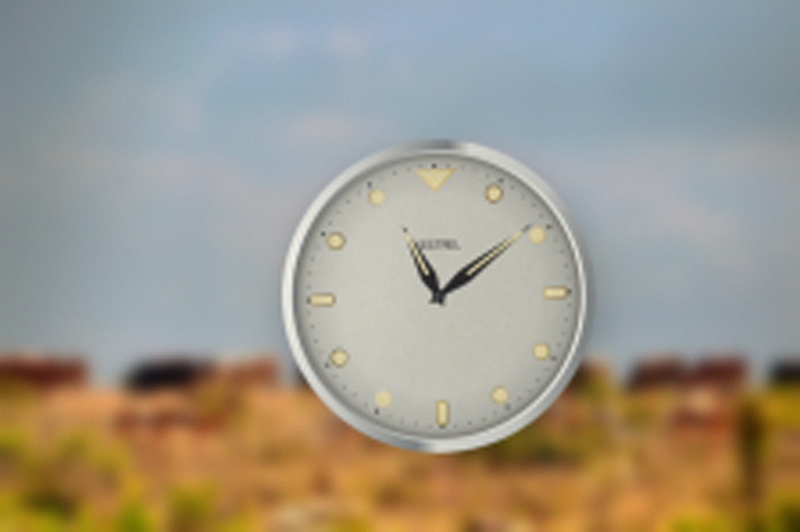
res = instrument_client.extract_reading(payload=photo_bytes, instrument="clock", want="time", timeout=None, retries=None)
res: 11:09
